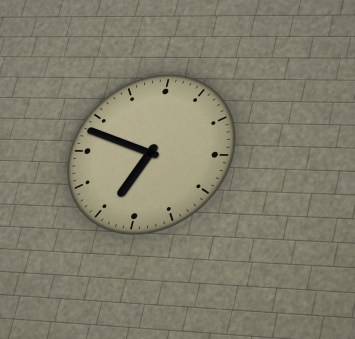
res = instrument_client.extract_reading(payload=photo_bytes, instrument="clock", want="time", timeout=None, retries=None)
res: 6:48
